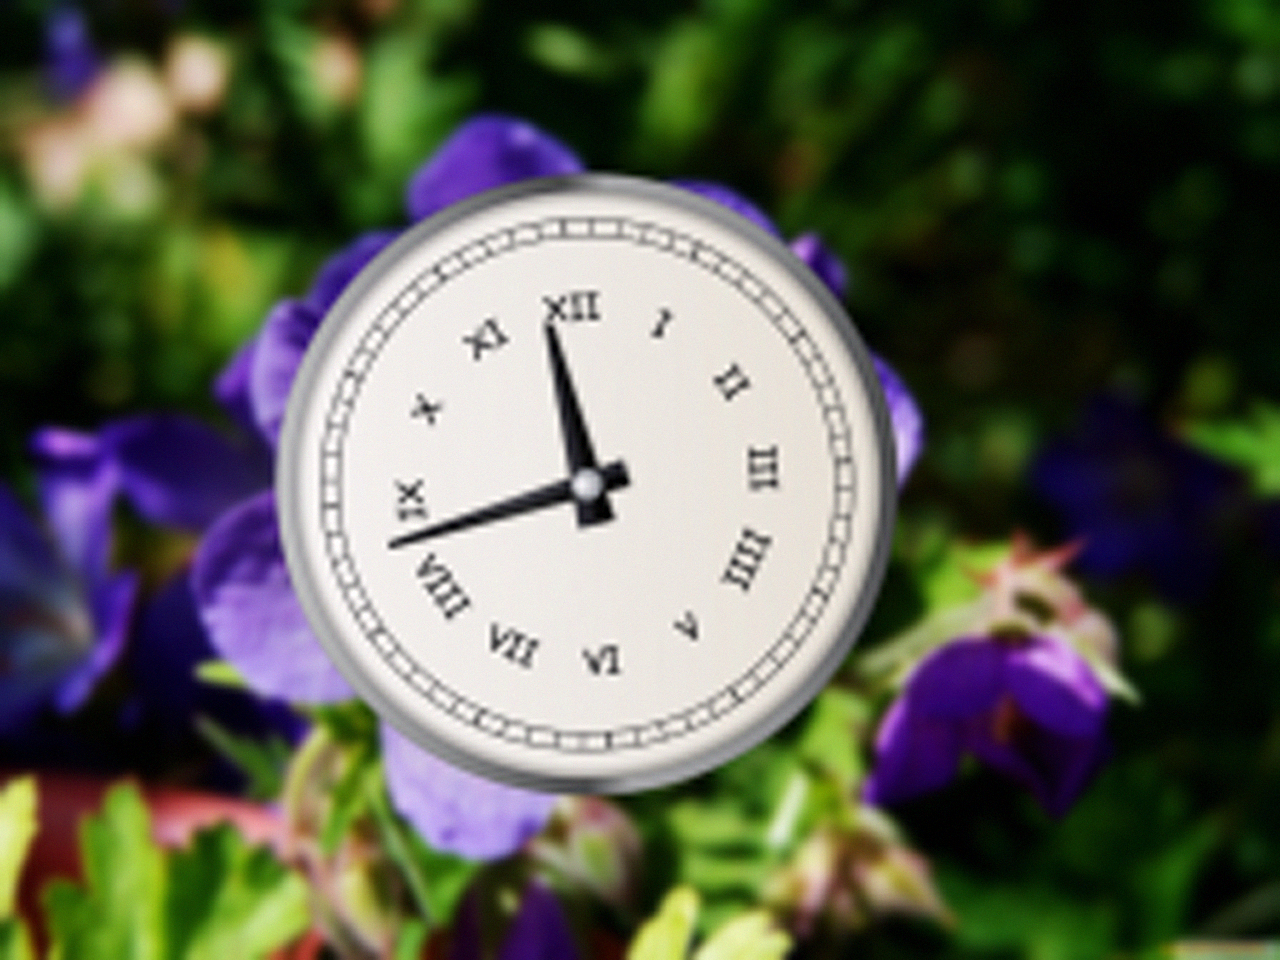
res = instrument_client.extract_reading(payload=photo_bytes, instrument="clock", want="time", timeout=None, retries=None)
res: 11:43
